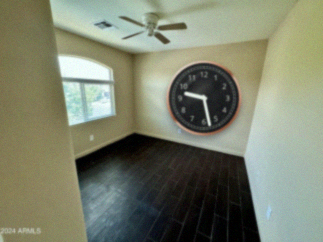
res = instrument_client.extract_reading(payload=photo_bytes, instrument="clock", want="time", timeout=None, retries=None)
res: 9:28
